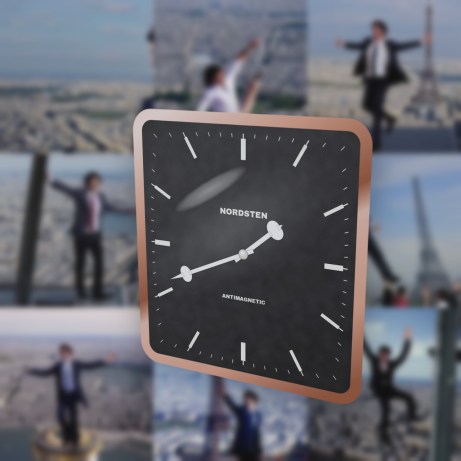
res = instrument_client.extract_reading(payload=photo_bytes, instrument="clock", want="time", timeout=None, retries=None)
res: 1:41
